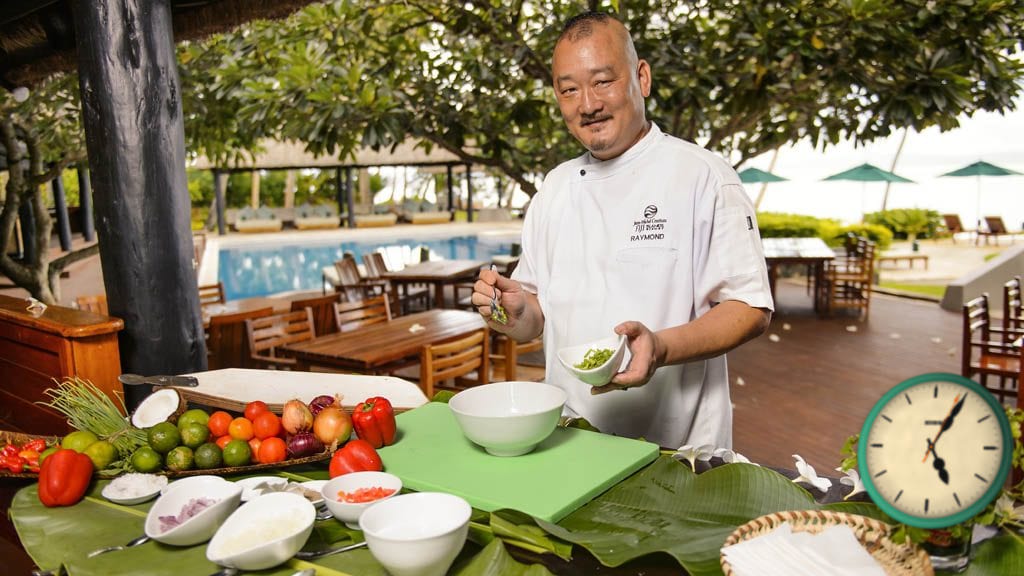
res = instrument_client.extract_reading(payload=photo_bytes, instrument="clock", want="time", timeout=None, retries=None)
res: 5:05:04
